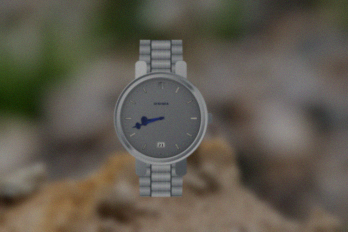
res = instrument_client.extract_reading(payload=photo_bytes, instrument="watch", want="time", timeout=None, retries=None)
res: 8:42
